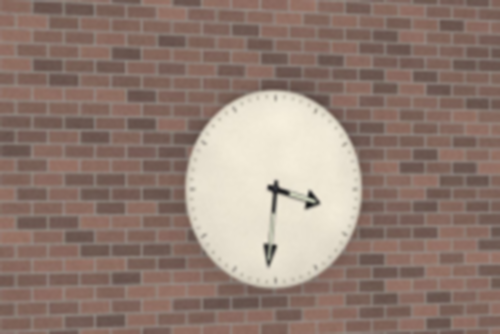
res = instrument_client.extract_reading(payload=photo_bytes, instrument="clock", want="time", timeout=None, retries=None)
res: 3:31
